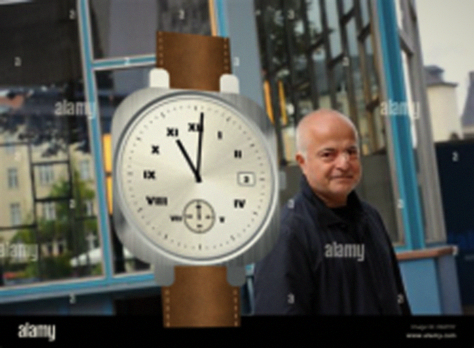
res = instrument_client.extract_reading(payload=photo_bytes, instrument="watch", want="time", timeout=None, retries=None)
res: 11:01
